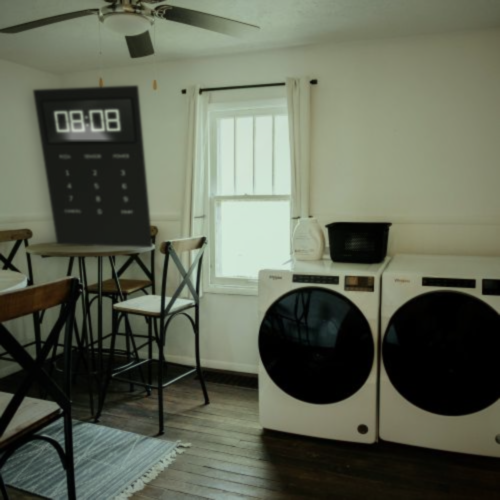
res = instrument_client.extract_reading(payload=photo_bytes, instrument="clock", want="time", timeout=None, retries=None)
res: 8:08
